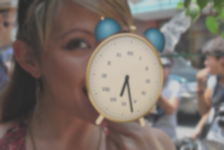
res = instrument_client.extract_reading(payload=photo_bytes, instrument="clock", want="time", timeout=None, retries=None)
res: 6:27
